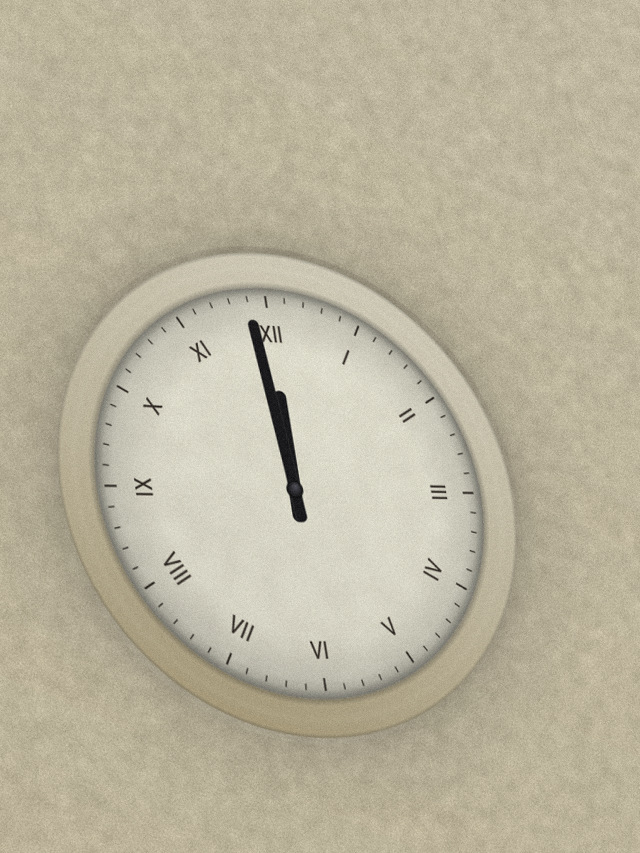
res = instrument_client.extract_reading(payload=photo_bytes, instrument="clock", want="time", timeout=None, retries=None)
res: 11:59
